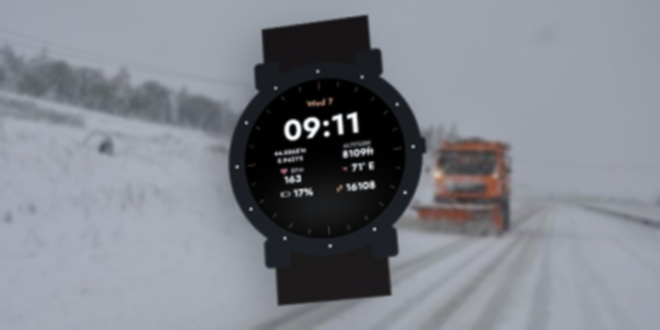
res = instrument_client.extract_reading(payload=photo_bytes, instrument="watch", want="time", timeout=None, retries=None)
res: 9:11
